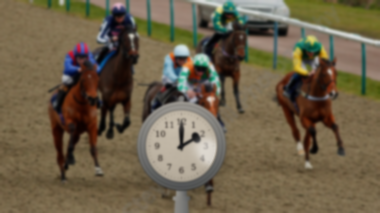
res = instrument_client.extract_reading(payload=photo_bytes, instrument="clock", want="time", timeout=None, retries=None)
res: 2:00
